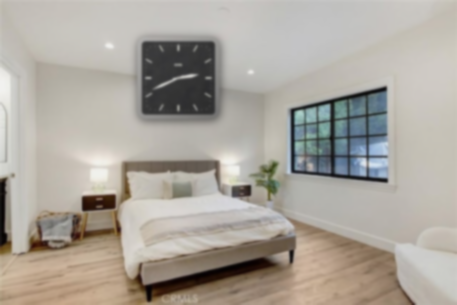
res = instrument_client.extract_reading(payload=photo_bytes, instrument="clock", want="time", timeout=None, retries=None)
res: 2:41
